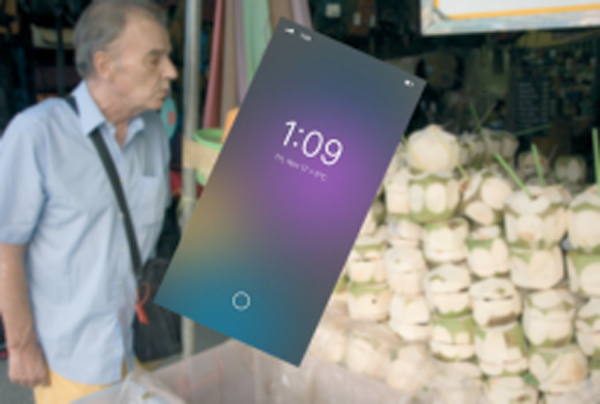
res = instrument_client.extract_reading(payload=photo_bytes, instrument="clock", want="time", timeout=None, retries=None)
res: 1:09
